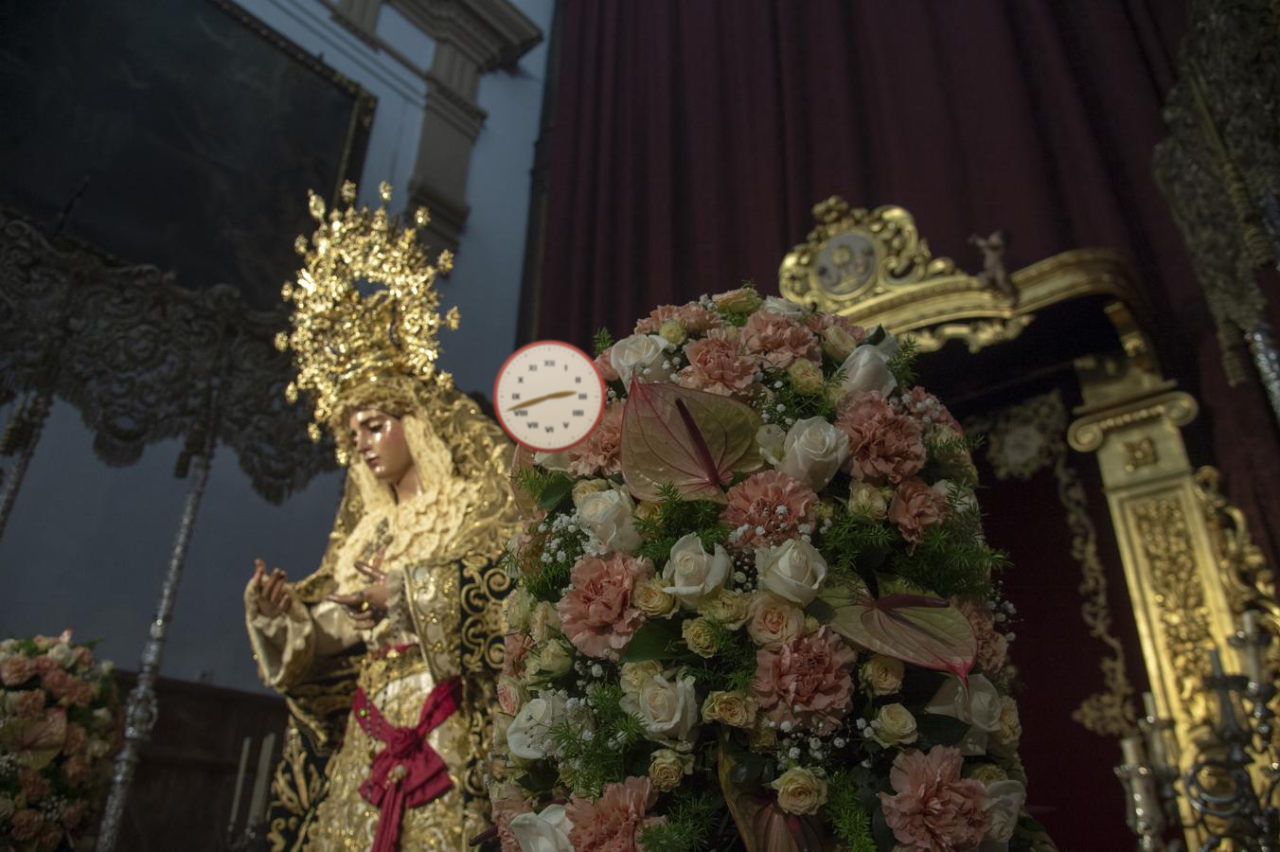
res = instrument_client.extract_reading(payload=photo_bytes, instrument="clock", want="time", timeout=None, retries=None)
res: 2:42
